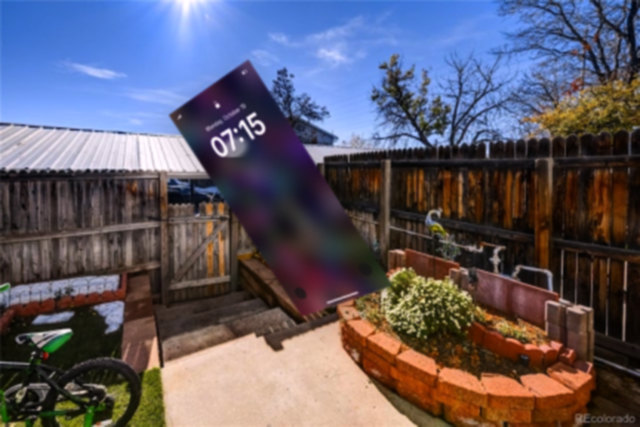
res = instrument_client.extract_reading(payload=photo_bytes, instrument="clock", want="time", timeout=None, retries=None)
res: 7:15
